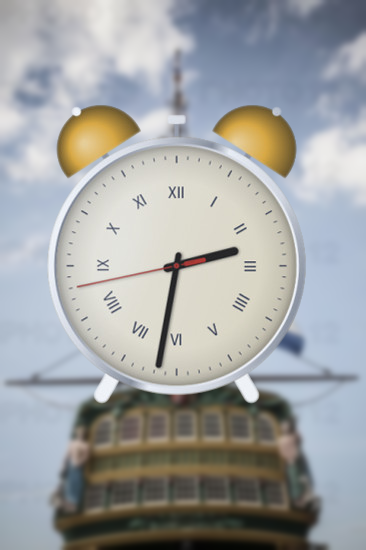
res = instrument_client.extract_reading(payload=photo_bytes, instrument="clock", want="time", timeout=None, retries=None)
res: 2:31:43
